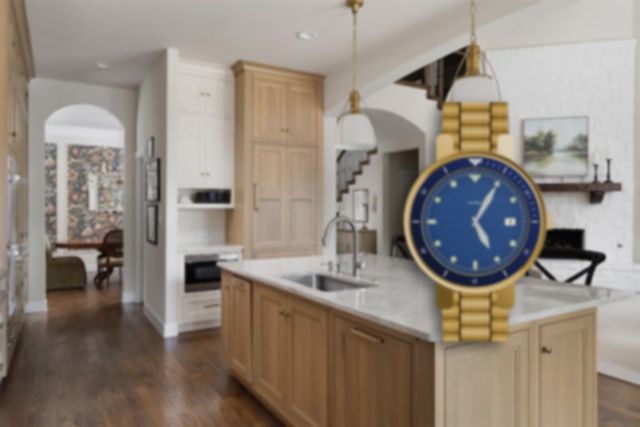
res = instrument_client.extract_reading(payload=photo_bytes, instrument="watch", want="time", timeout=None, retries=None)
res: 5:05
